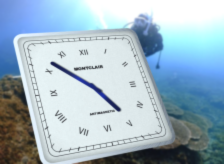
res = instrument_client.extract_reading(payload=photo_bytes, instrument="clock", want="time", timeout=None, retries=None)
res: 4:52
